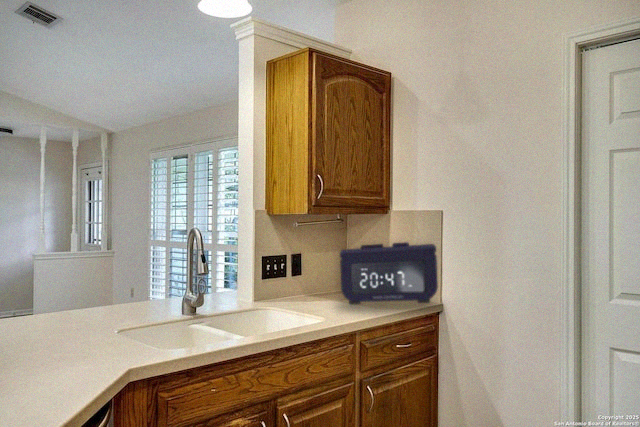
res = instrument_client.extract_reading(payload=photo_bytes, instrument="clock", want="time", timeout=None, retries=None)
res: 20:47
